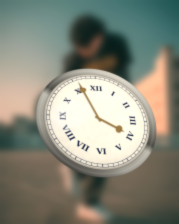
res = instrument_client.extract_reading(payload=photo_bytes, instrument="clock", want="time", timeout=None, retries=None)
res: 3:56
